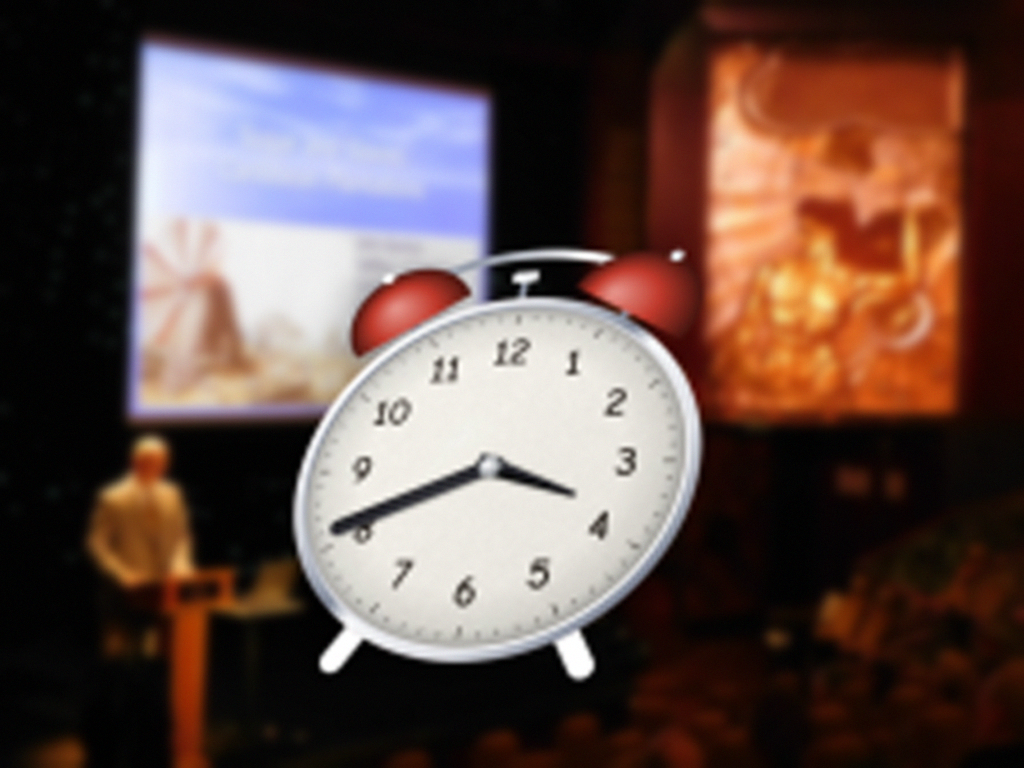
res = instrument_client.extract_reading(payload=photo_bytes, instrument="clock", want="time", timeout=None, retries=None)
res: 3:41
